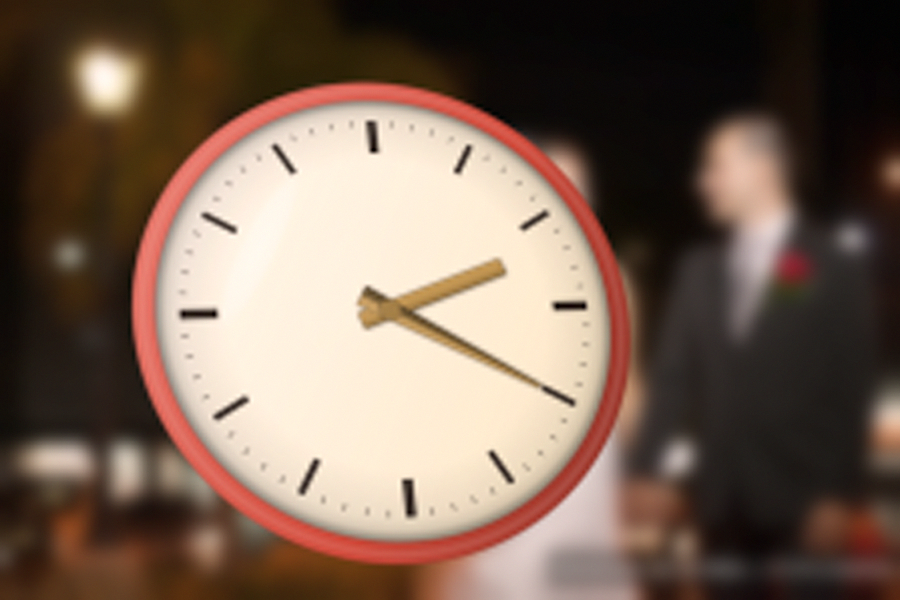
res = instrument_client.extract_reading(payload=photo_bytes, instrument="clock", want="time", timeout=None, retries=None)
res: 2:20
